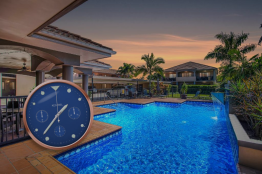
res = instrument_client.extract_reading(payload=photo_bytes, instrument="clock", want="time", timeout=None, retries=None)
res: 1:37
